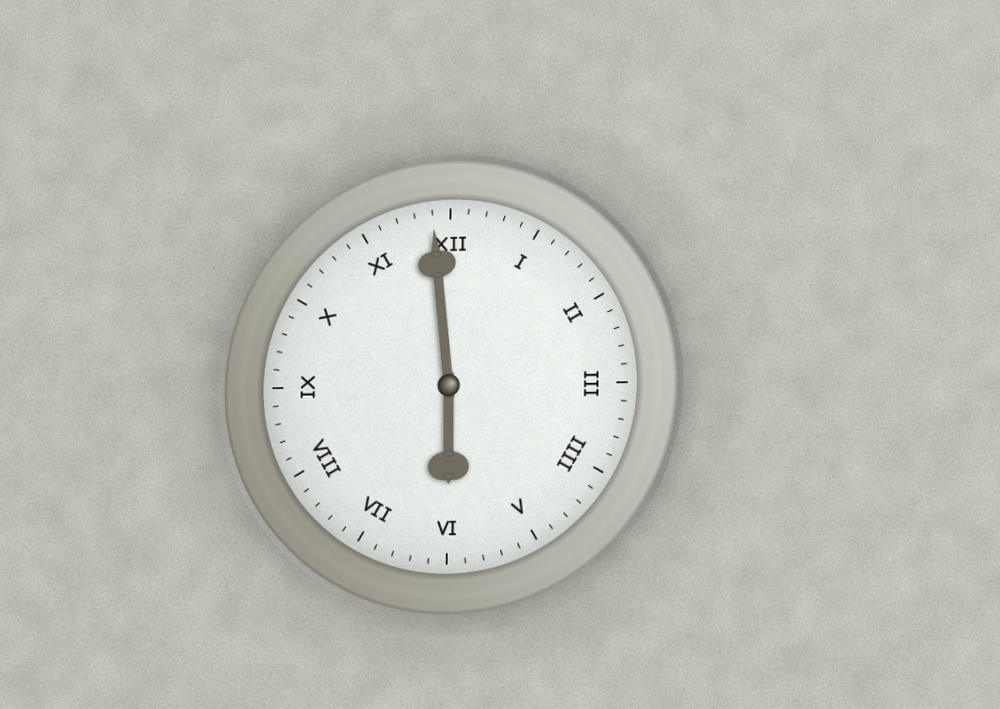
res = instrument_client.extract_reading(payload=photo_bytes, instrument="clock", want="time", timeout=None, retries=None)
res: 5:59
